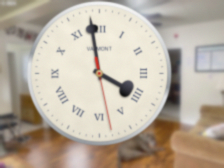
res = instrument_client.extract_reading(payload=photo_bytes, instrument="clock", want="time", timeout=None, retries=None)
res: 3:58:28
